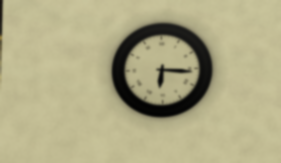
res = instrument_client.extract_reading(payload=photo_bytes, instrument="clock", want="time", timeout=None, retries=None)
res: 6:16
